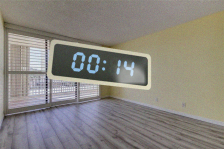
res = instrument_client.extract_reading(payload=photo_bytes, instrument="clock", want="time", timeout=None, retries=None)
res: 0:14
